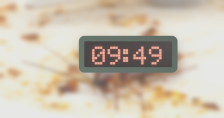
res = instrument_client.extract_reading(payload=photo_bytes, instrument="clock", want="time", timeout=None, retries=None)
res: 9:49
